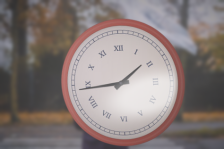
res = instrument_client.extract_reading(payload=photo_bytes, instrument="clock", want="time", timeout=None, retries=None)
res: 1:44
